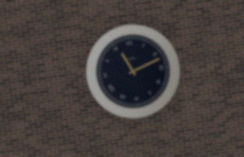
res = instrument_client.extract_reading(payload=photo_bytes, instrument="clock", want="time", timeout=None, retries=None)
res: 11:12
